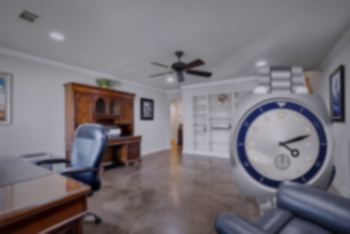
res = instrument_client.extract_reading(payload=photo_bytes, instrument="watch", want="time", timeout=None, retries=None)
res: 4:12
